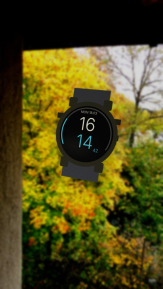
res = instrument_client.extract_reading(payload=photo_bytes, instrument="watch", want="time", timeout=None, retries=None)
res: 16:14
